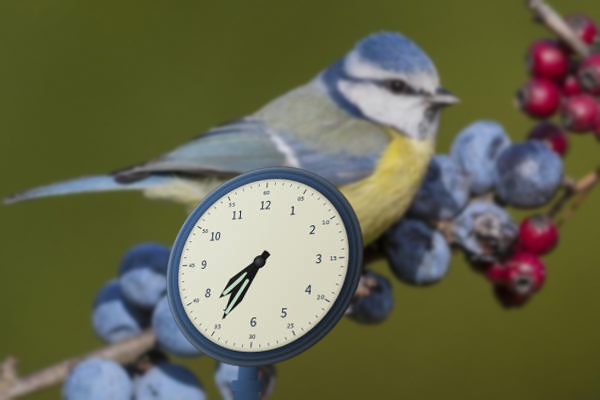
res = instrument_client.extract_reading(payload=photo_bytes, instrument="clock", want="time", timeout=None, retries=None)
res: 7:35
